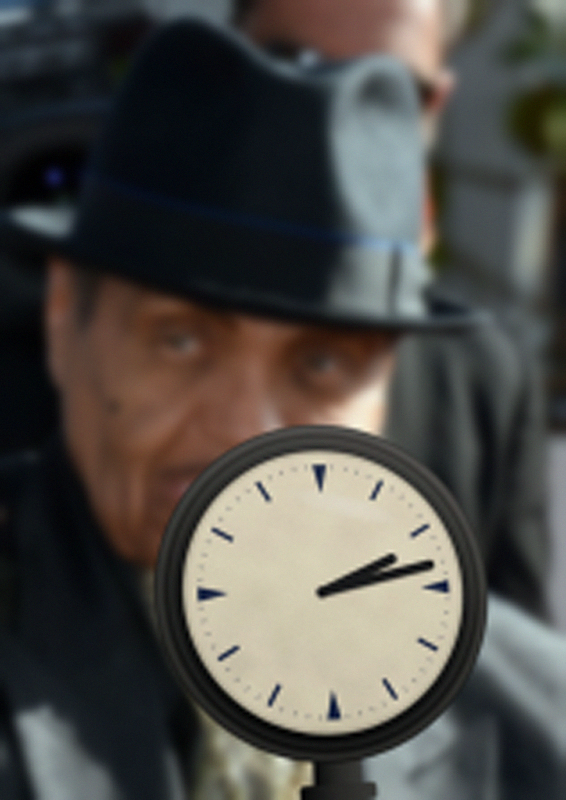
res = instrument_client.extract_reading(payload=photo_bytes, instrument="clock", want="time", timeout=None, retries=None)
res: 2:13
